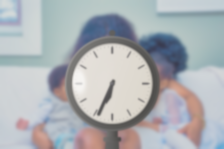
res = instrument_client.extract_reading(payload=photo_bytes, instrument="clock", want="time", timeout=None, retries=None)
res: 6:34
